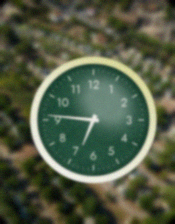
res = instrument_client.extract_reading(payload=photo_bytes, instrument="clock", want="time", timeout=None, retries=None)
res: 6:46
